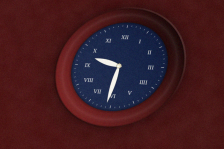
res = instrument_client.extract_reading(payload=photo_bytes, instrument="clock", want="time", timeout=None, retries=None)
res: 9:31
